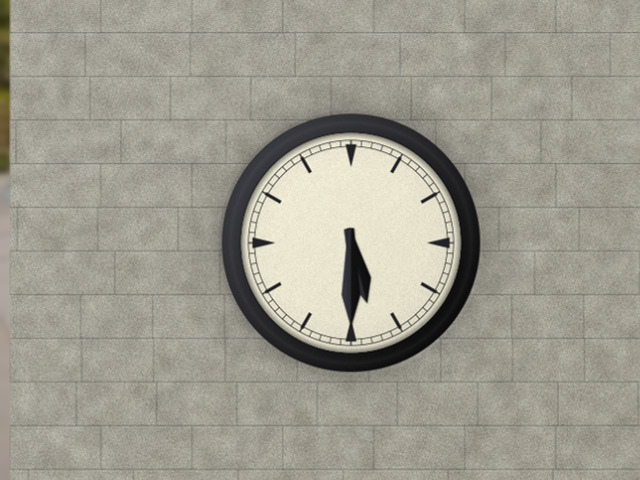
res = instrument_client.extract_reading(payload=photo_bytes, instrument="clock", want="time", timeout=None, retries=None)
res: 5:30
